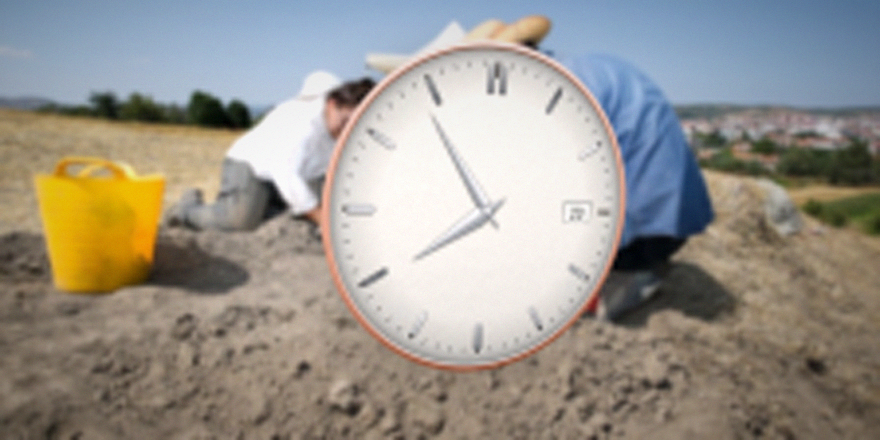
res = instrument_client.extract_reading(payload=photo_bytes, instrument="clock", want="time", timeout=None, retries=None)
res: 7:54
